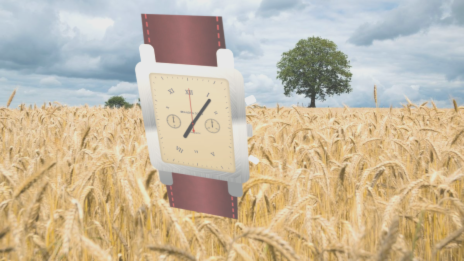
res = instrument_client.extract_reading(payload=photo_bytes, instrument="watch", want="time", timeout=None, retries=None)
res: 7:06
